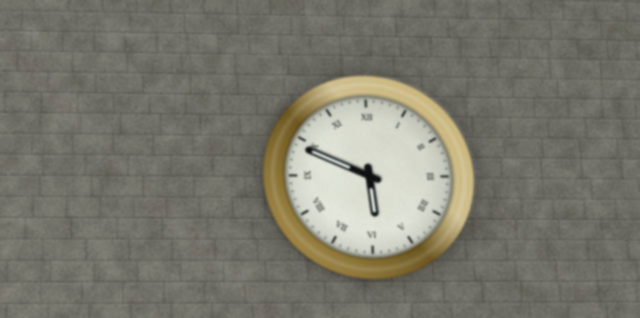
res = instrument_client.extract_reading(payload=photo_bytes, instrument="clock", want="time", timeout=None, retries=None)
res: 5:49
